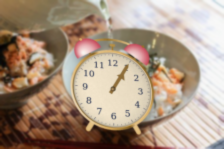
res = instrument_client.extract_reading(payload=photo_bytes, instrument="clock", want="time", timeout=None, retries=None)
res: 1:05
